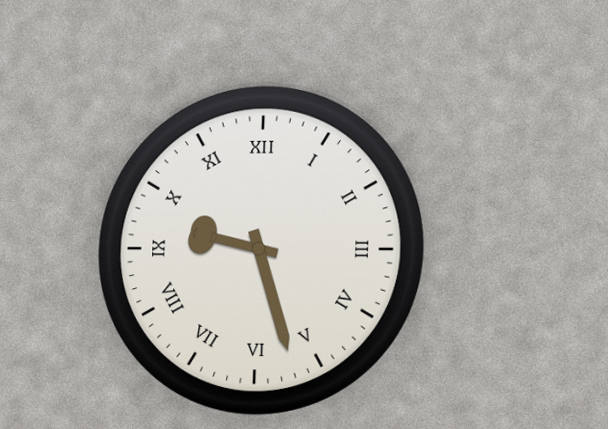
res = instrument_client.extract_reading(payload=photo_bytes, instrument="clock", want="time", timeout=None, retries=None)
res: 9:27
